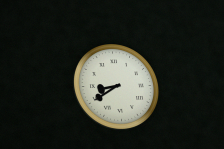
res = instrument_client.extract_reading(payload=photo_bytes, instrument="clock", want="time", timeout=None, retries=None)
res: 8:40
